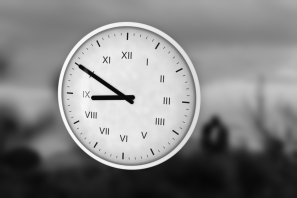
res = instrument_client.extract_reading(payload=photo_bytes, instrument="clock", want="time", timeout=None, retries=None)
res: 8:50
